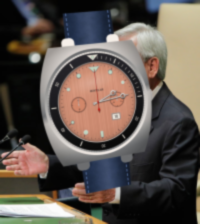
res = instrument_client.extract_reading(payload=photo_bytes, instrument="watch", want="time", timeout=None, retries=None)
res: 2:14
